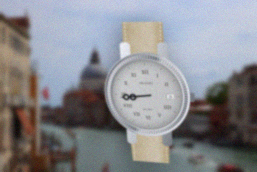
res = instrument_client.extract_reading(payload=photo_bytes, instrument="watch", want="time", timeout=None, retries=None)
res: 8:44
